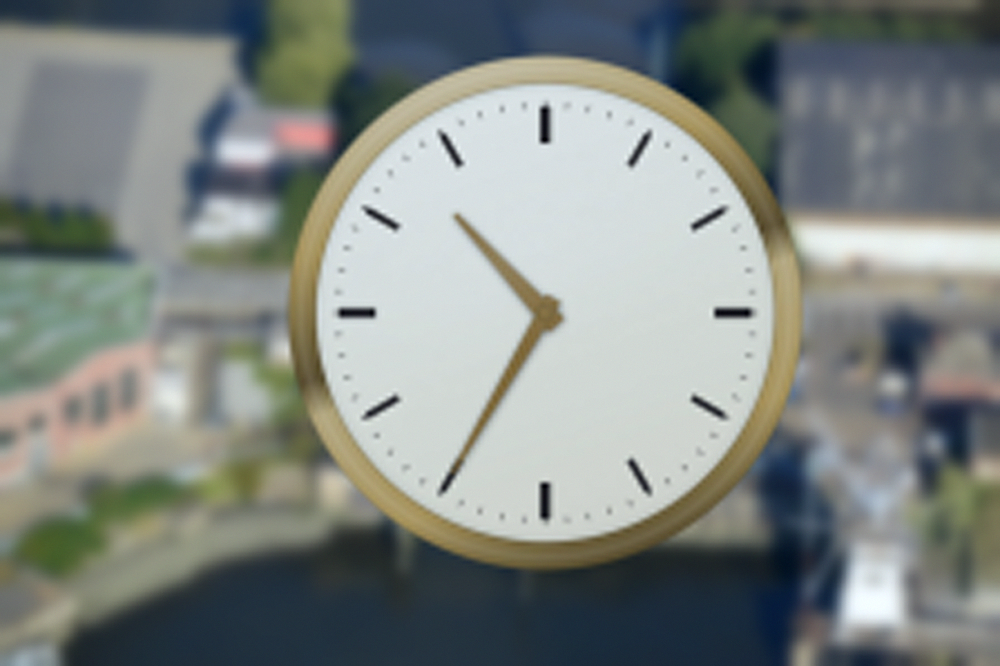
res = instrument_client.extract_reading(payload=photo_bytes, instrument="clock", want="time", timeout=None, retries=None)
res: 10:35
